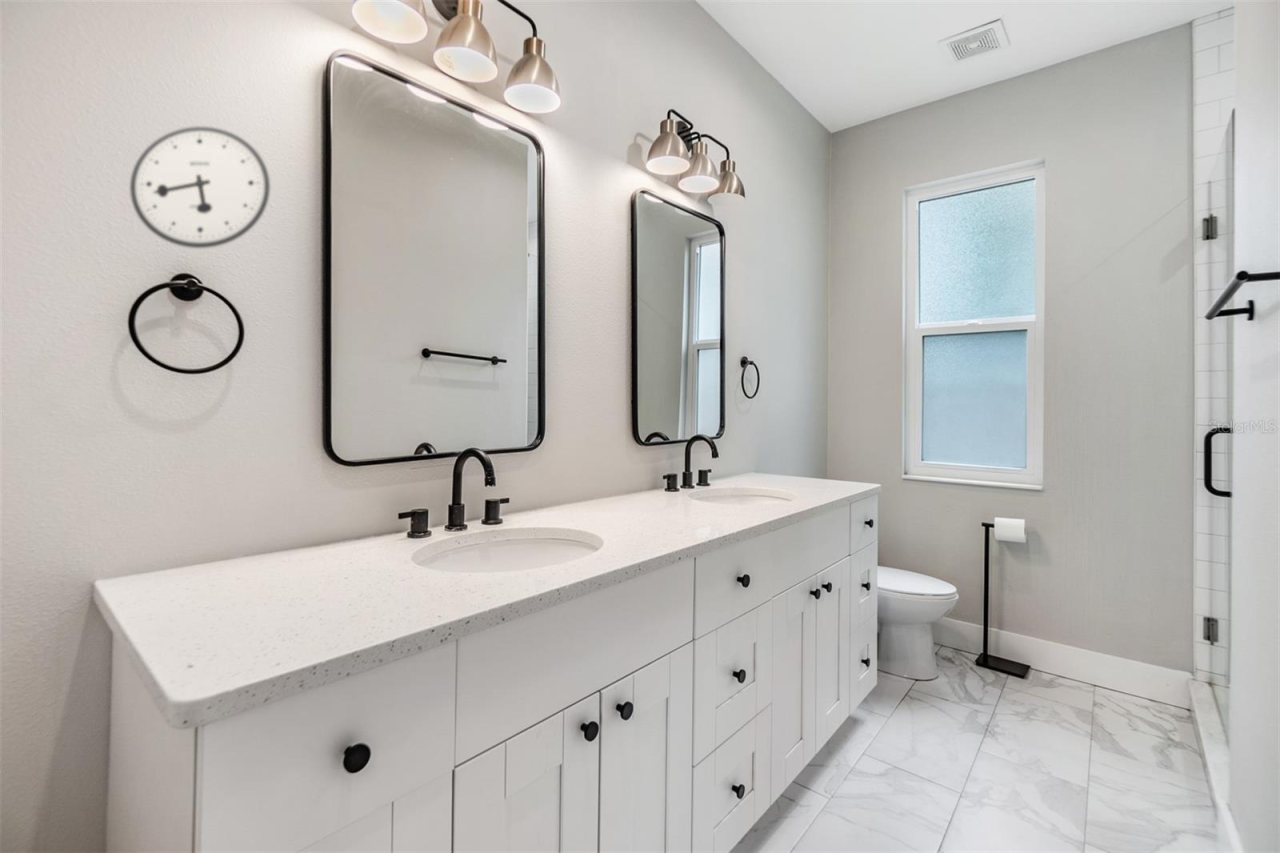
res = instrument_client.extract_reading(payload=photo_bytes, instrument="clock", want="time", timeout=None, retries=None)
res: 5:43
